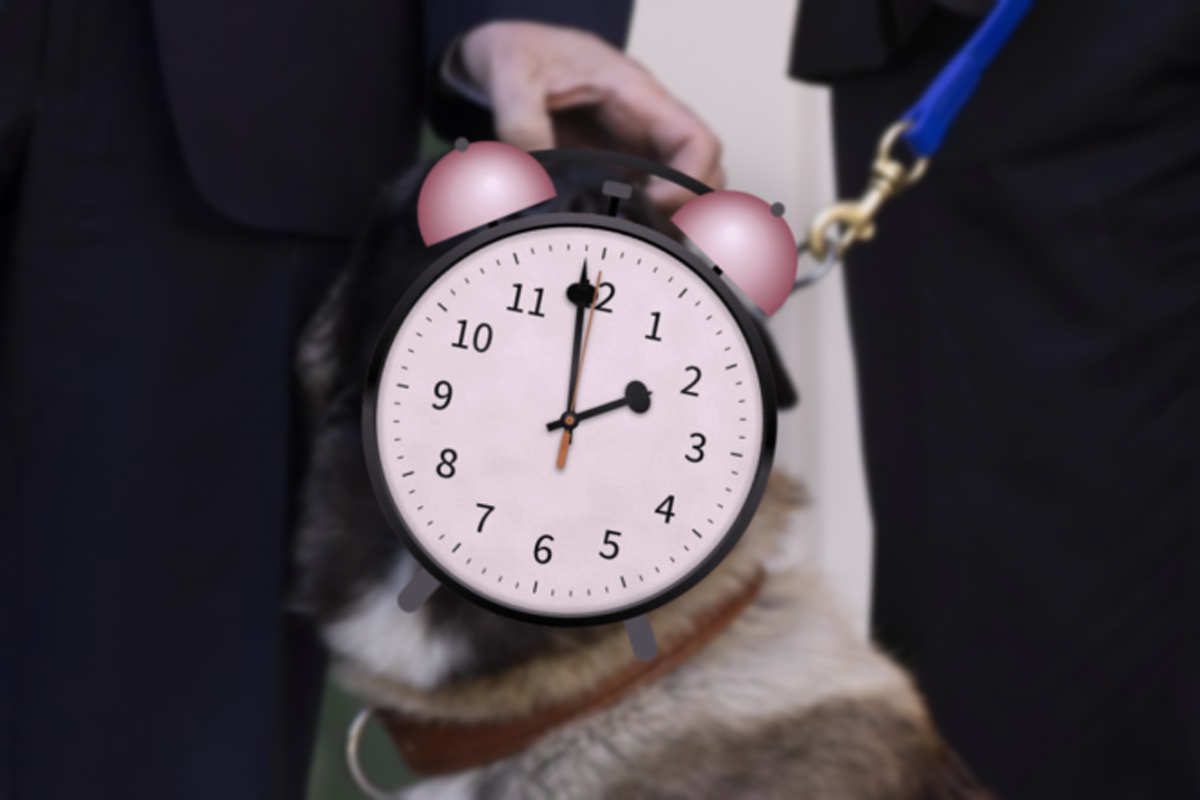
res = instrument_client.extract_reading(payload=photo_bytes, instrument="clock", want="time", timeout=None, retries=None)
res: 1:59:00
